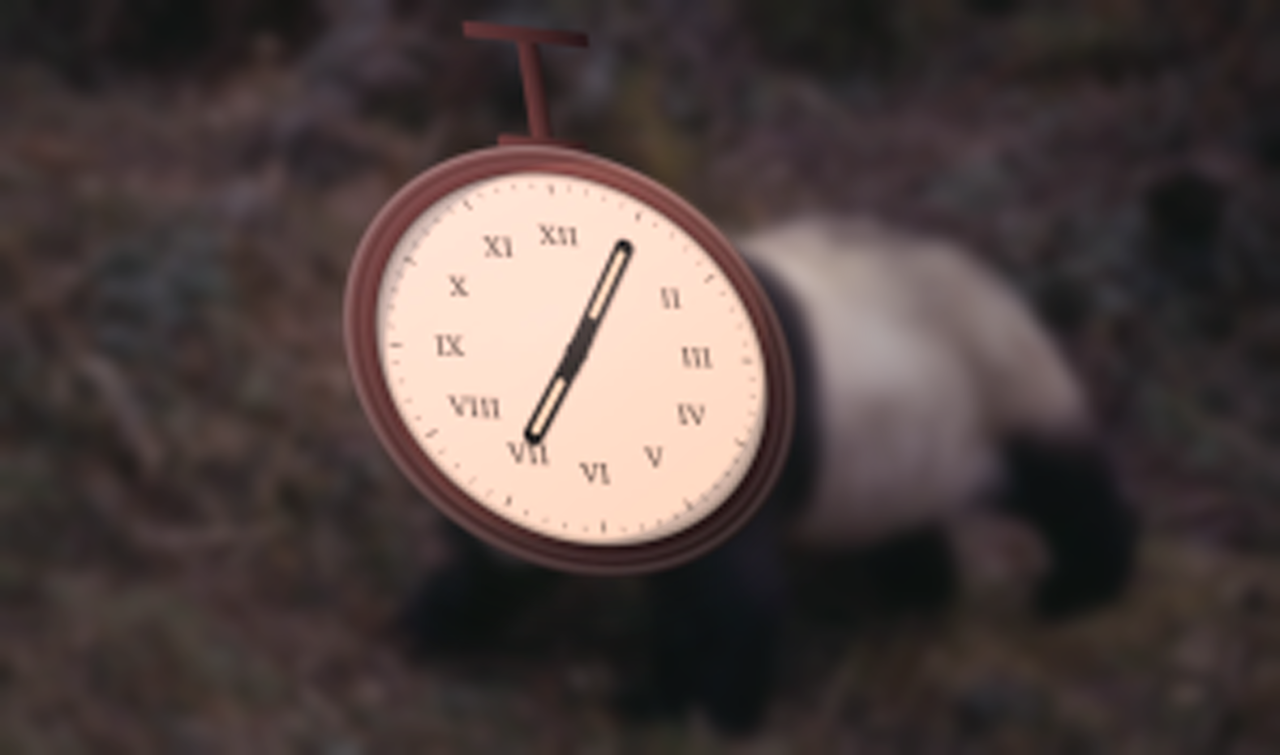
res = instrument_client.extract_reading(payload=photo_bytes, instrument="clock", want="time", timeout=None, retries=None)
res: 7:05
